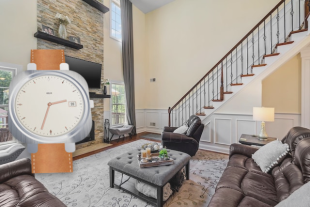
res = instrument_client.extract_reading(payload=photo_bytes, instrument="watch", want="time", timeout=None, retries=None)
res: 2:33
